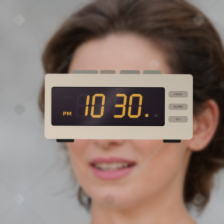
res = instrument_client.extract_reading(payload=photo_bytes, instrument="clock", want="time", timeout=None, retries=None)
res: 10:30
